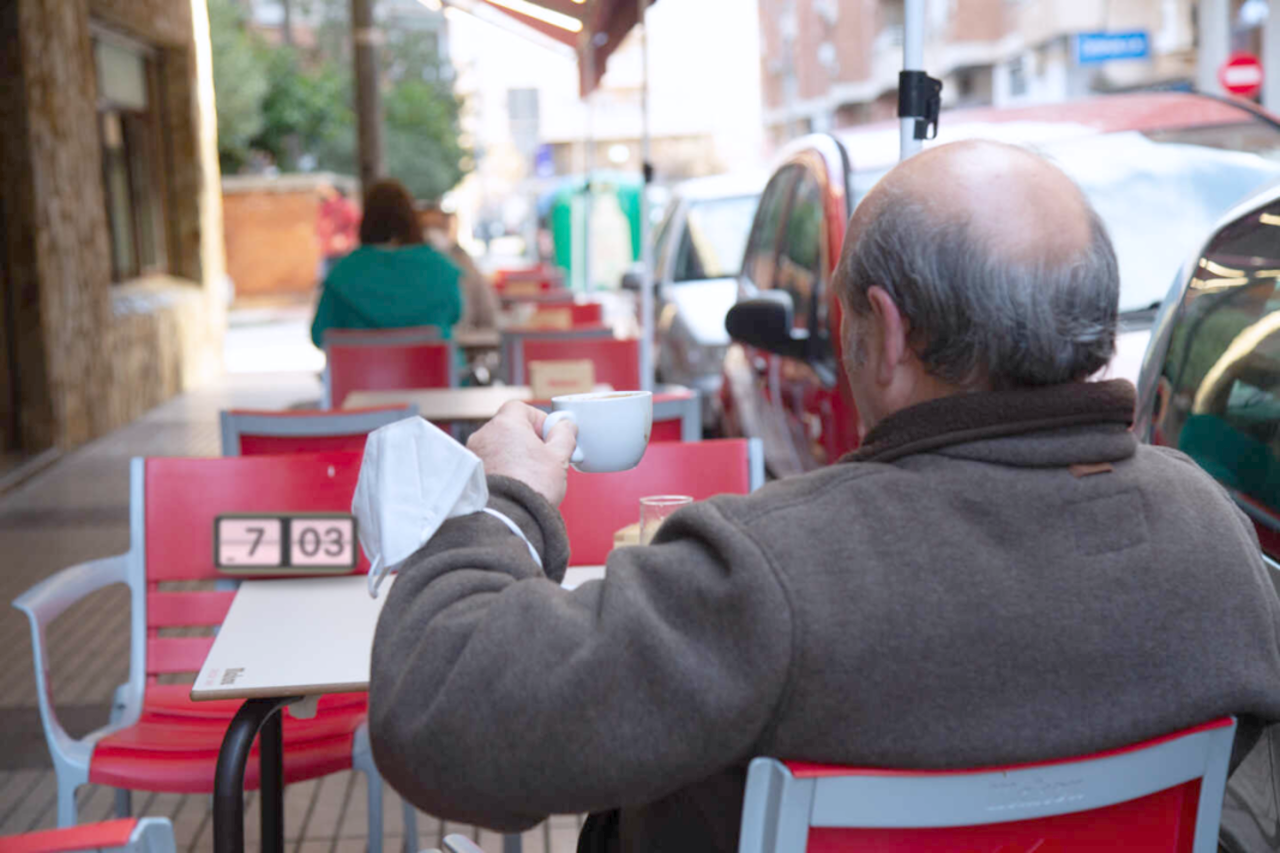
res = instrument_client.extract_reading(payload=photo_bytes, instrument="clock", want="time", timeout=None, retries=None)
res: 7:03
